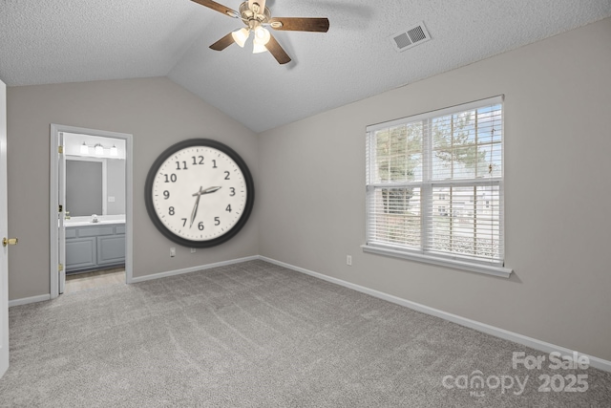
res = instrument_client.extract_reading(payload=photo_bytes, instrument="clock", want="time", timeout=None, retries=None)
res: 2:33
